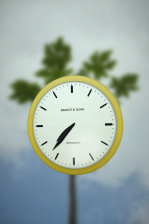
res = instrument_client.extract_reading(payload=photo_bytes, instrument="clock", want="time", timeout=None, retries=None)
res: 7:37
